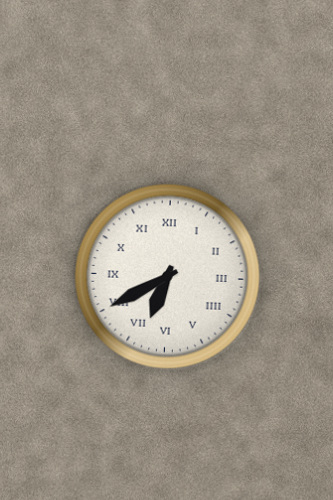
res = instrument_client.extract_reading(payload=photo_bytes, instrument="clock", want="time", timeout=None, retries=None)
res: 6:40
